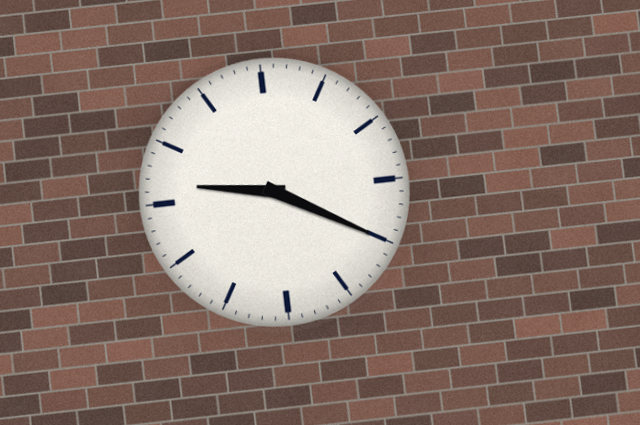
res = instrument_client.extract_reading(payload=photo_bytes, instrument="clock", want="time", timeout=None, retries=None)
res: 9:20
